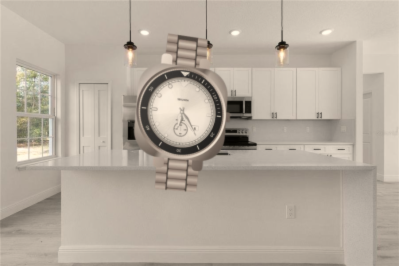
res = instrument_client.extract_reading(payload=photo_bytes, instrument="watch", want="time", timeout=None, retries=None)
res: 6:24
